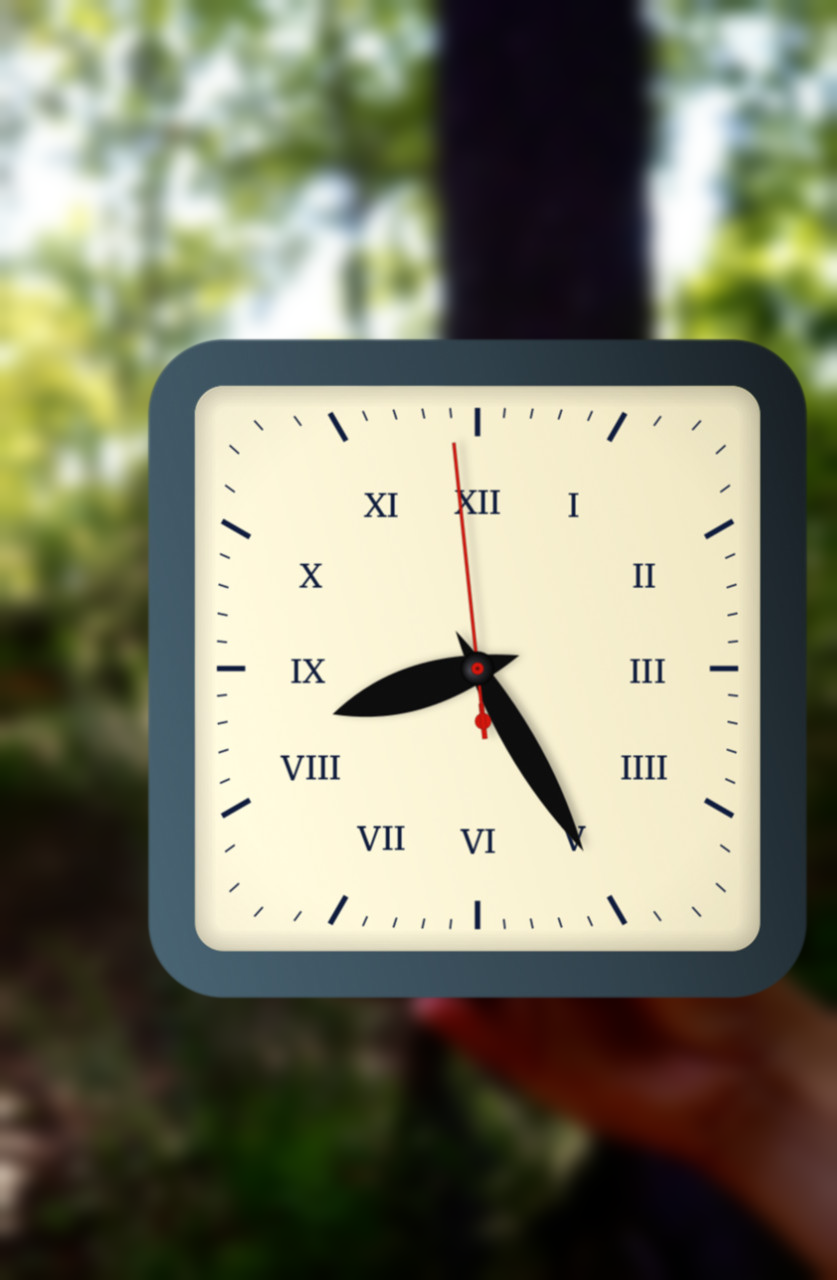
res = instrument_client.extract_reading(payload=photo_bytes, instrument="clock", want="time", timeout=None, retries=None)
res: 8:24:59
